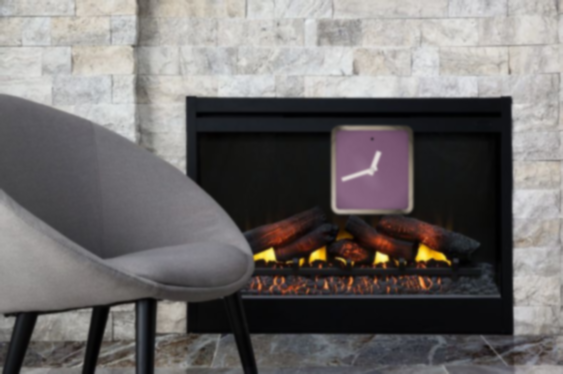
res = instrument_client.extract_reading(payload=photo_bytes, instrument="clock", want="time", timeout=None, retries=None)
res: 12:42
